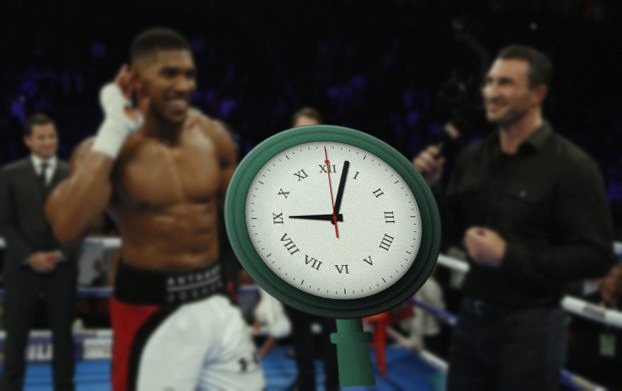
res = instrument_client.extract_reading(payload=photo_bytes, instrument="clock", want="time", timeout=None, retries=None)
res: 9:03:00
